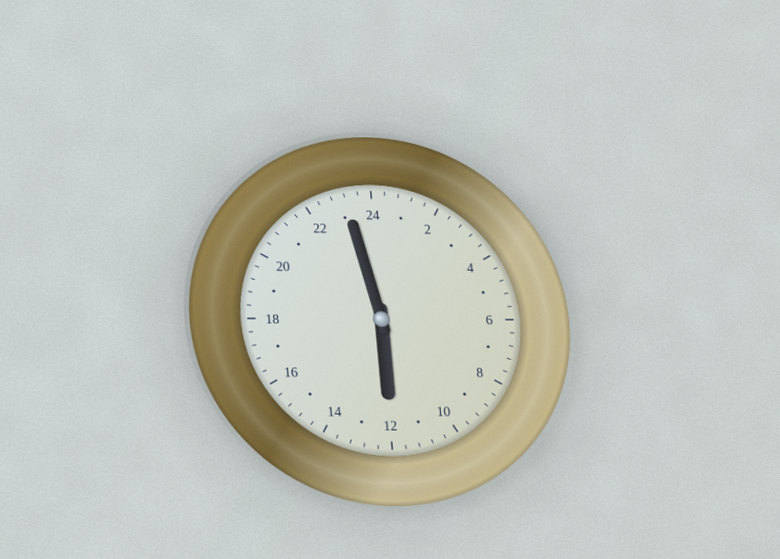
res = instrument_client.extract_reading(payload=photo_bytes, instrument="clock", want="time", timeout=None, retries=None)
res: 11:58
